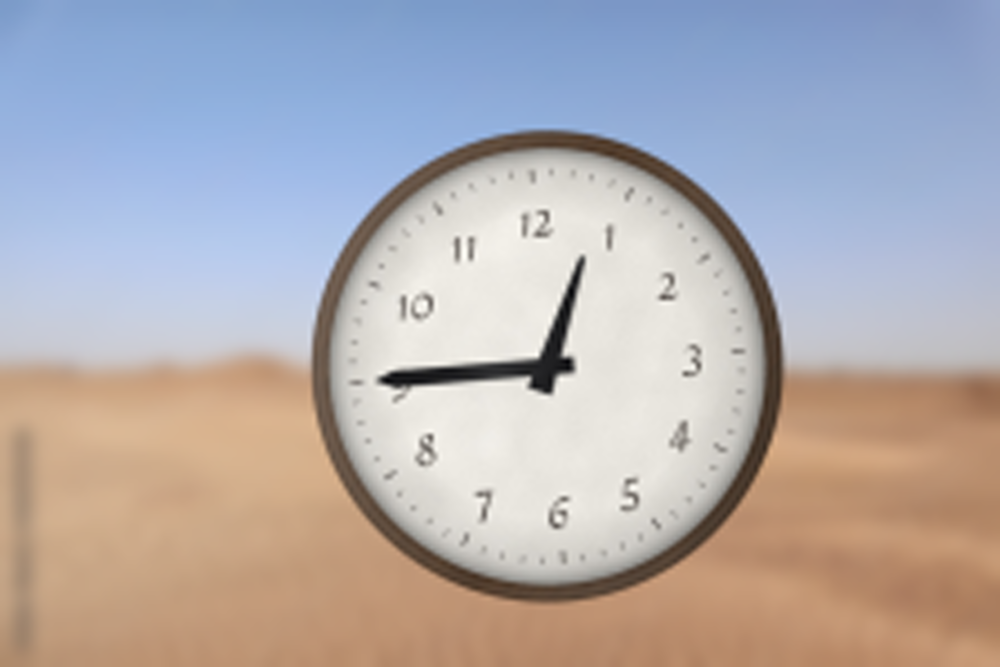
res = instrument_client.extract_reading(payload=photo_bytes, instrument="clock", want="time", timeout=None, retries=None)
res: 12:45
